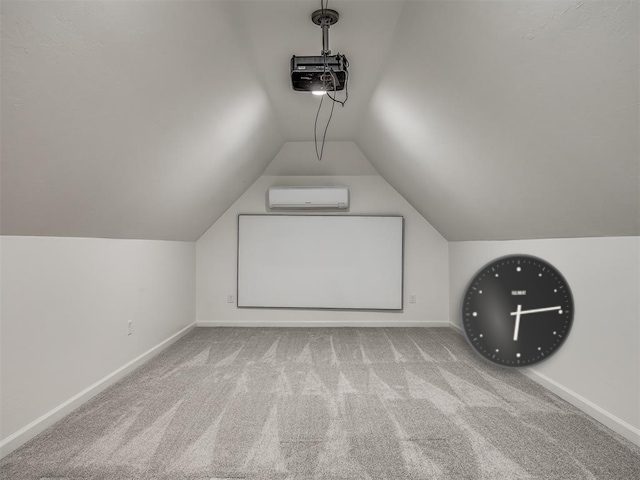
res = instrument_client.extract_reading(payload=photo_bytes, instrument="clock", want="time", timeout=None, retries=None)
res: 6:14
